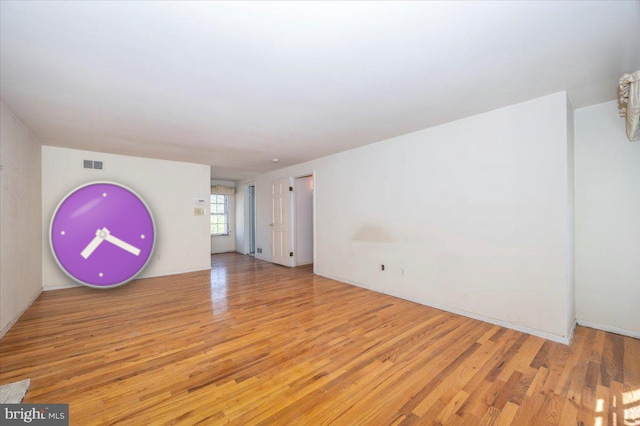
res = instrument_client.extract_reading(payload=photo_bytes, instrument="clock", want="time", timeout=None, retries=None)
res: 7:19
